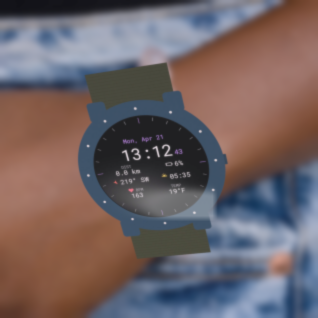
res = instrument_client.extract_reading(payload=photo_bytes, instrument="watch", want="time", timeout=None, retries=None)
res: 13:12
